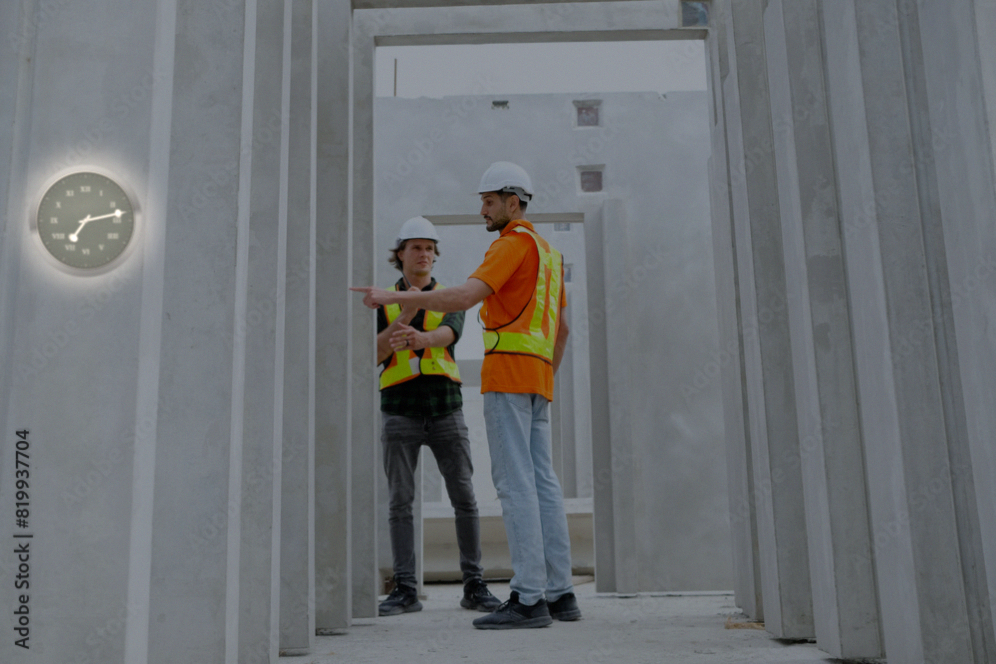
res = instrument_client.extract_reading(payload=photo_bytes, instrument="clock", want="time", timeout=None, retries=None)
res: 7:13
